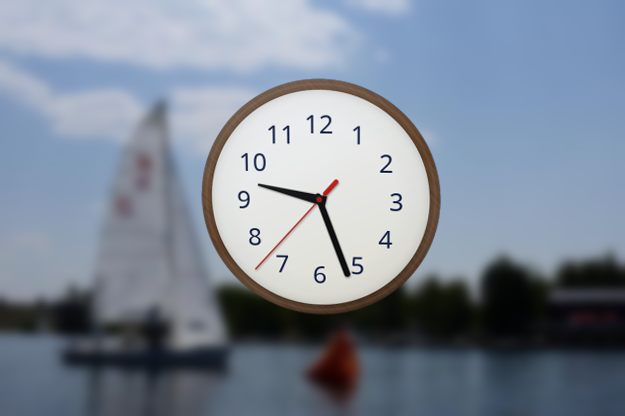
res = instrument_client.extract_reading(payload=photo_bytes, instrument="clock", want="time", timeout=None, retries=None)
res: 9:26:37
